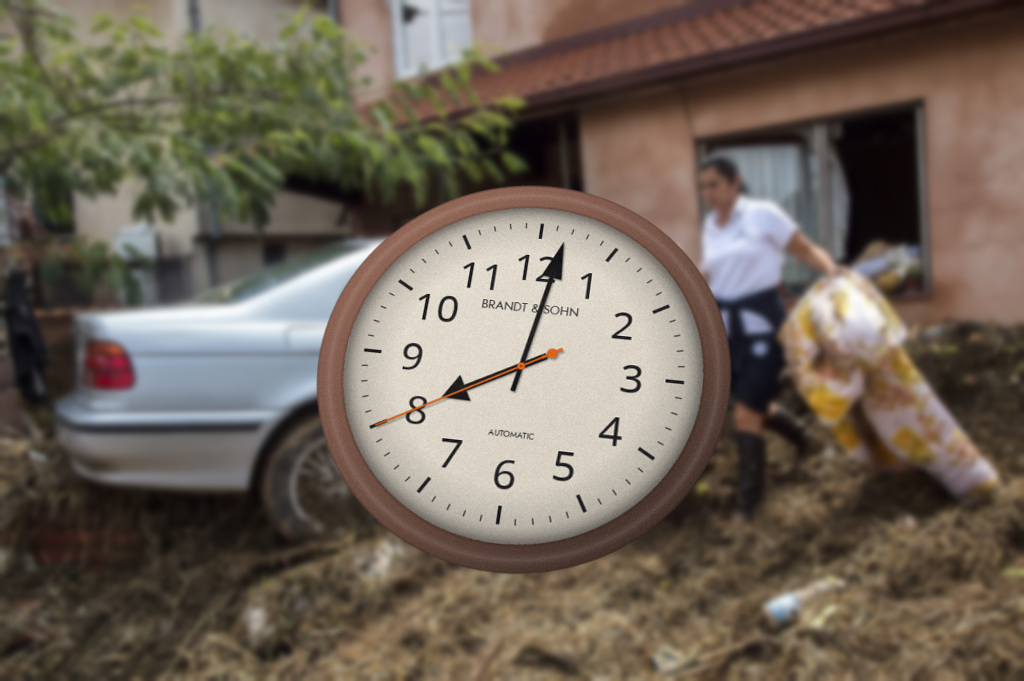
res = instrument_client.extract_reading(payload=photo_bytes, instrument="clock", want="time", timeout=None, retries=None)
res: 8:01:40
